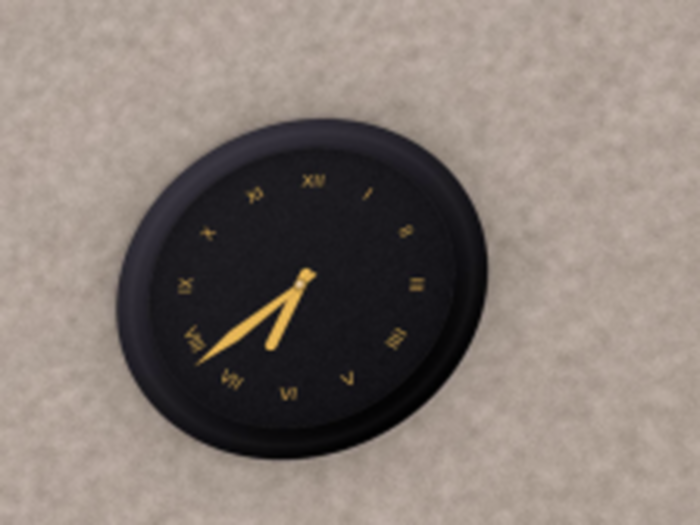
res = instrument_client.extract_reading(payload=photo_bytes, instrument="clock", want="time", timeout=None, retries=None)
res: 6:38
